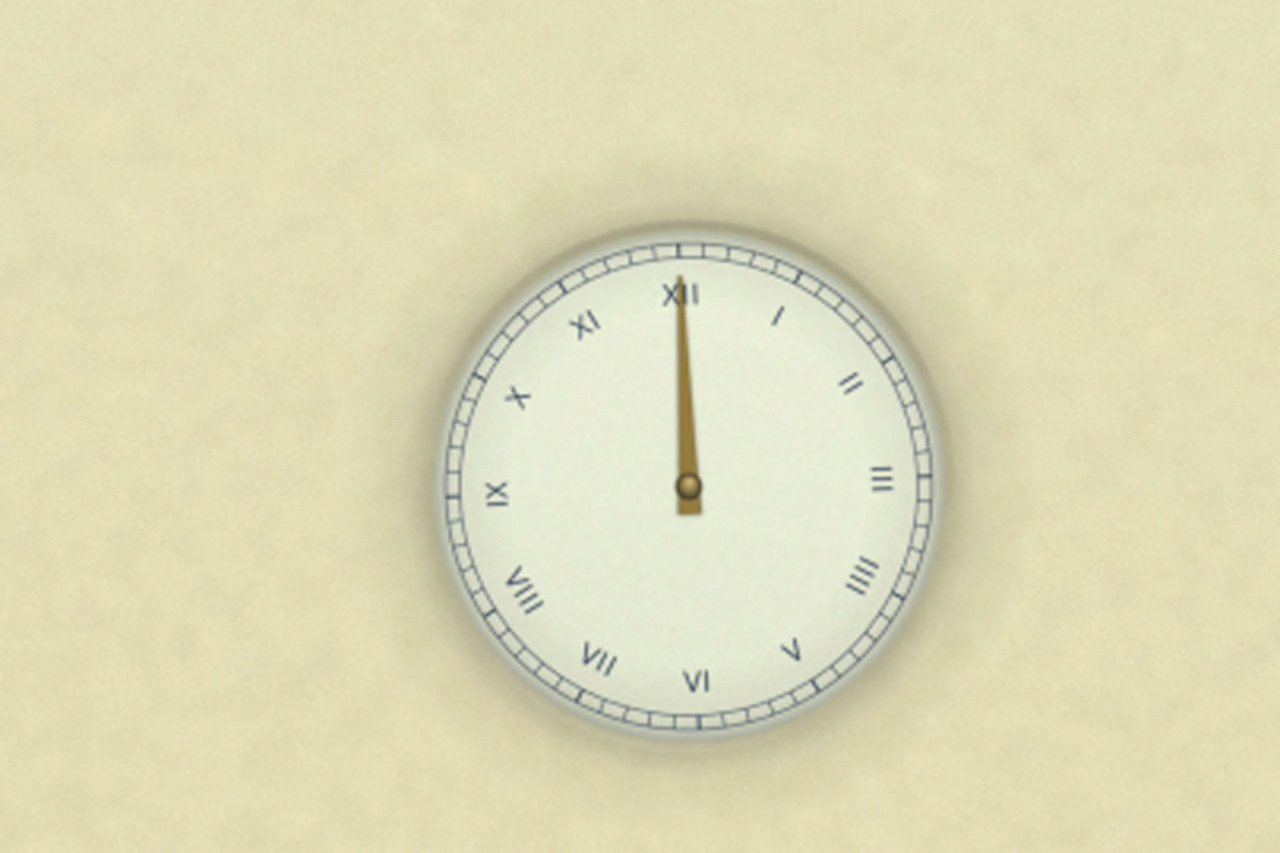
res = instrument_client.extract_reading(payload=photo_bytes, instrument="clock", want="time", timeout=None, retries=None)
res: 12:00
